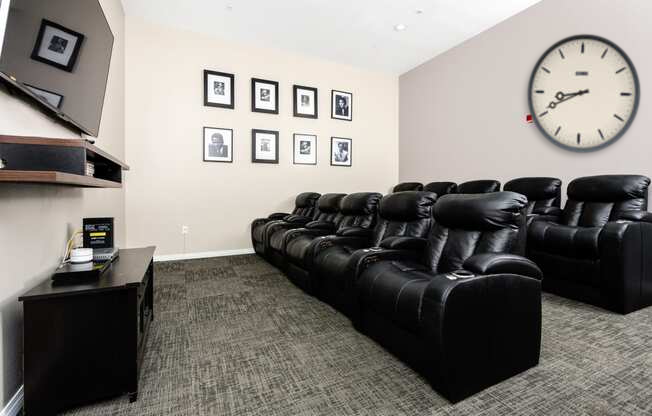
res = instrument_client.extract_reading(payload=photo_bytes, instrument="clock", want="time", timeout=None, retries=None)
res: 8:41
